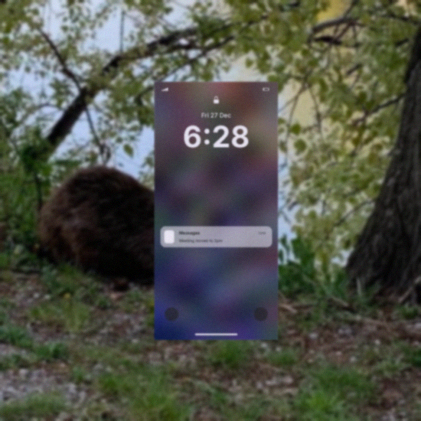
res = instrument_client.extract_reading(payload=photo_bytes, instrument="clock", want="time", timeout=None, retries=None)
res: 6:28
